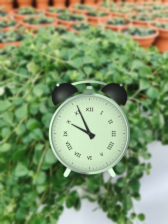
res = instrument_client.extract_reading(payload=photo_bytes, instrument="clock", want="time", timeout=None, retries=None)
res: 9:56
